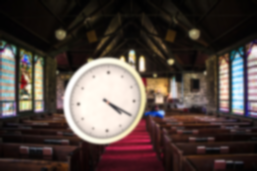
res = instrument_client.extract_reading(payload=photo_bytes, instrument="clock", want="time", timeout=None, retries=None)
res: 4:20
